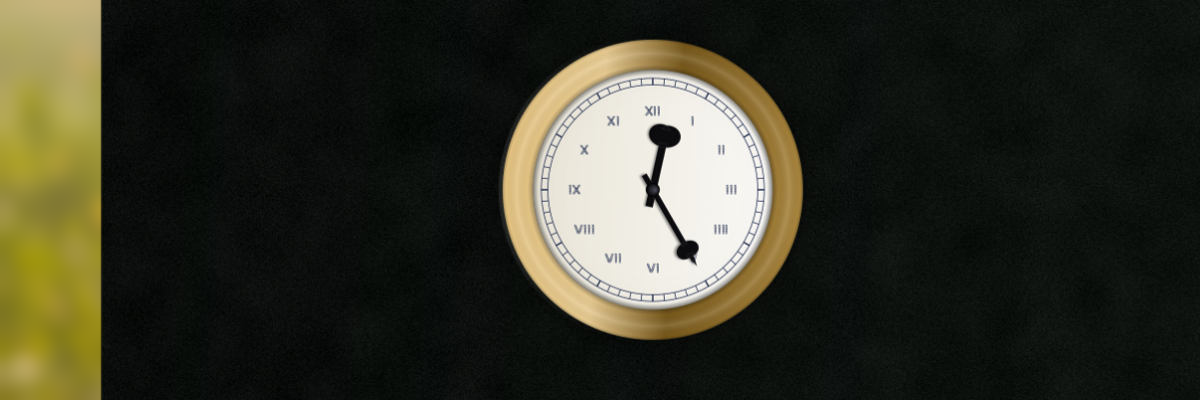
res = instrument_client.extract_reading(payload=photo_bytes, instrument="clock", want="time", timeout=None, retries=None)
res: 12:25
